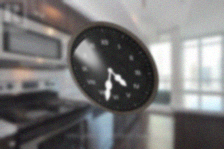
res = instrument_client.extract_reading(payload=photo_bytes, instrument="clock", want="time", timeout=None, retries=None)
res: 4:33
